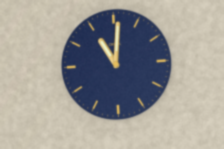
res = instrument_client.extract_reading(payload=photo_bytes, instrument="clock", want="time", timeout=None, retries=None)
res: 11:01
